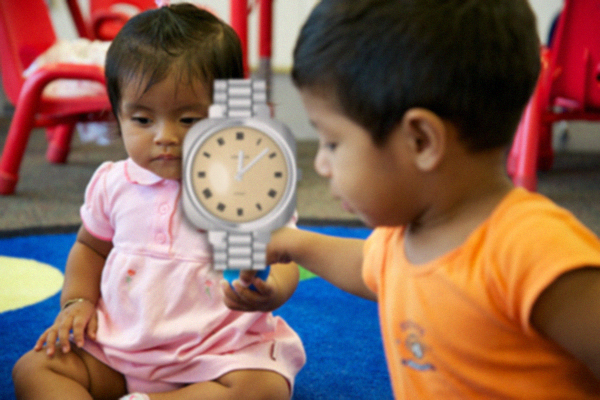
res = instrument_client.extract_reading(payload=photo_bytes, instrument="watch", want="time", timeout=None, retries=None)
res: 12:08
